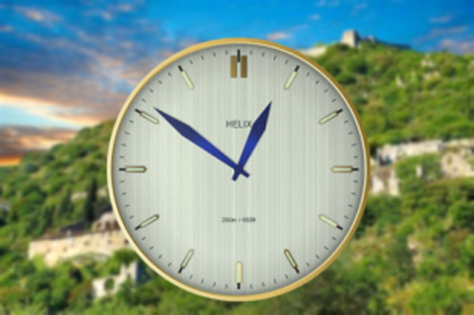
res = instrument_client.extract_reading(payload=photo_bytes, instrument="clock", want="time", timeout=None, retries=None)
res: 12:51
